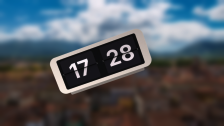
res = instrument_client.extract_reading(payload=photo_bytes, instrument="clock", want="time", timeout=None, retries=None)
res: 17:28
